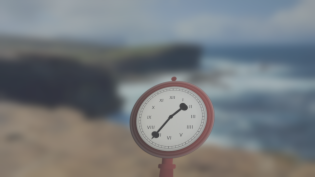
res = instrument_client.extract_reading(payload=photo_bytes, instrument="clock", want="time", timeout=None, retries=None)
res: 1:36
